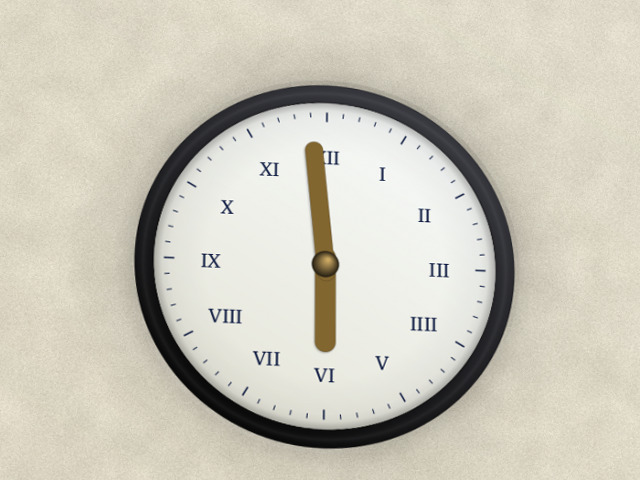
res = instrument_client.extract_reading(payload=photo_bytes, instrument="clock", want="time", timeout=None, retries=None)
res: 5:59
